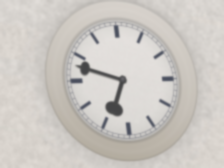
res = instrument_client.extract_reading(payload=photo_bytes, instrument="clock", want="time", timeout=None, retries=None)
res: 6:48
